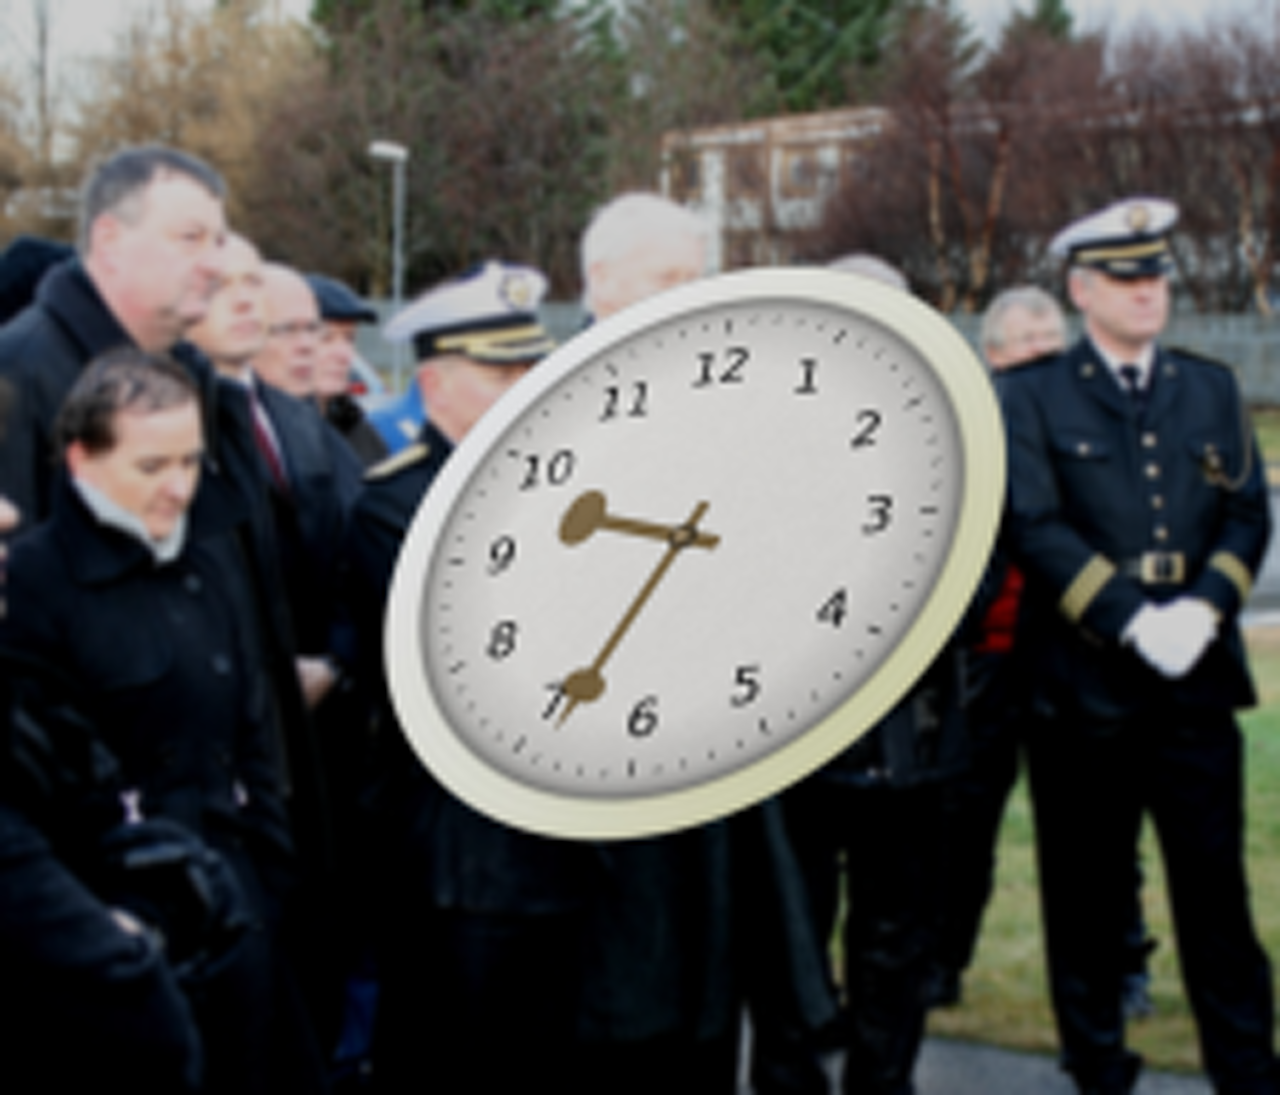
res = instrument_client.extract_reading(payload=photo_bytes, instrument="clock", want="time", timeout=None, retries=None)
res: 9:34
